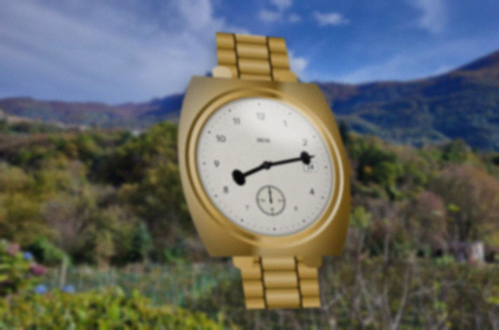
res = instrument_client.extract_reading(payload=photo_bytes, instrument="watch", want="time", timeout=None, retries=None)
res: 8:13
